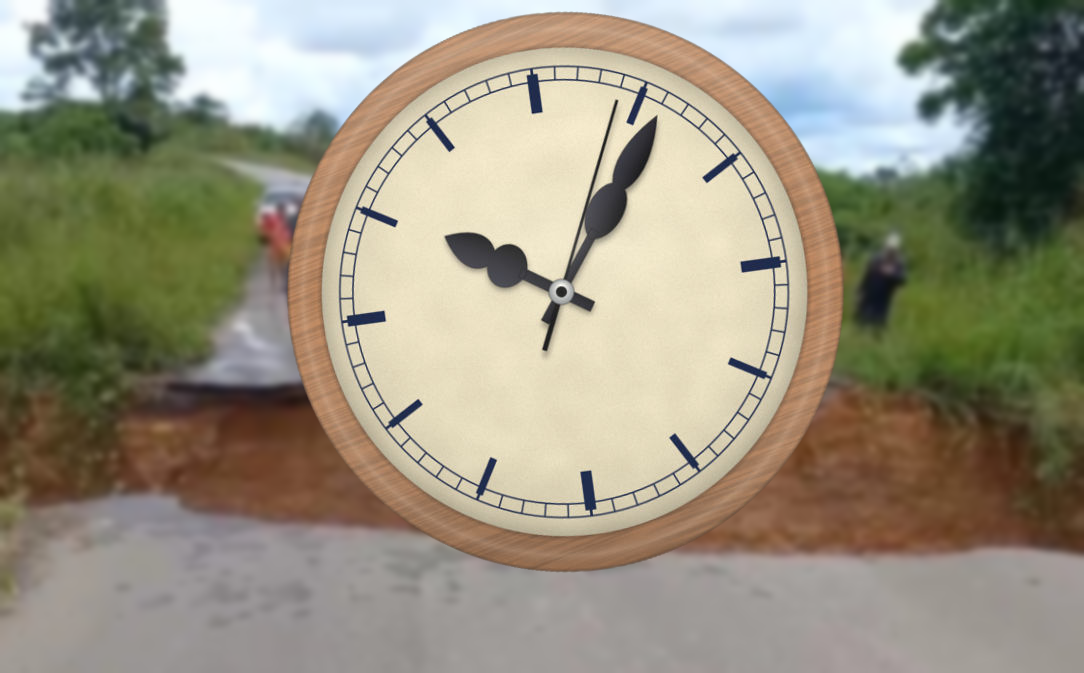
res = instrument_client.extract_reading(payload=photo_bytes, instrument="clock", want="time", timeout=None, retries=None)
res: 10:06:04
